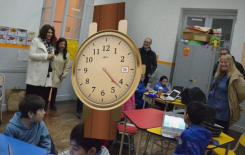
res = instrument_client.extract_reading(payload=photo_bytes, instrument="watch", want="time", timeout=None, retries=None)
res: 4:22
